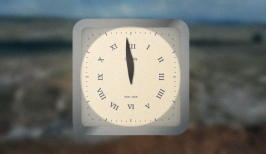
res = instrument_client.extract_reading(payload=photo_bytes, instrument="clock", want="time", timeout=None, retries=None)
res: 11:59
